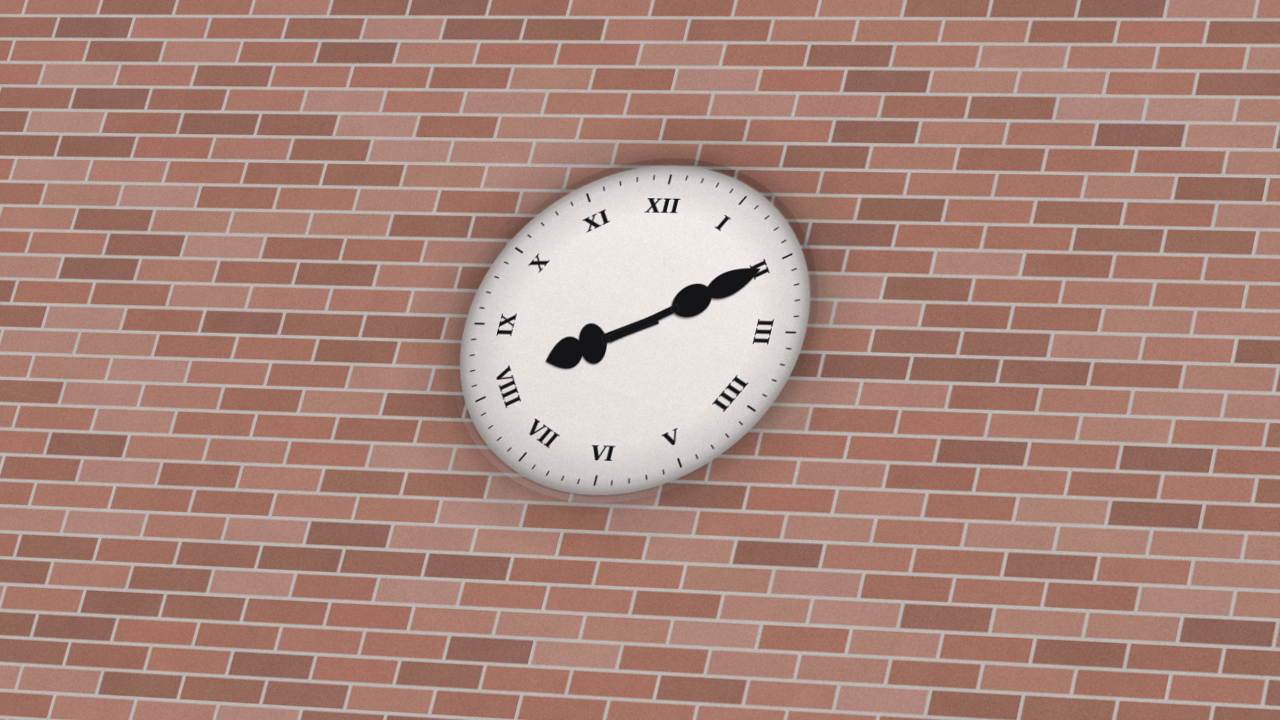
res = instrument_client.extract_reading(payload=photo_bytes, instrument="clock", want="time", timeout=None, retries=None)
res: 8:10
